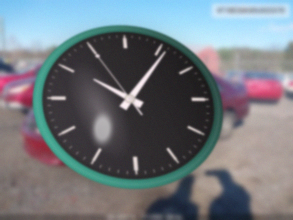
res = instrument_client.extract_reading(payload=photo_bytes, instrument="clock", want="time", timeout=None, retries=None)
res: 10:05:55
